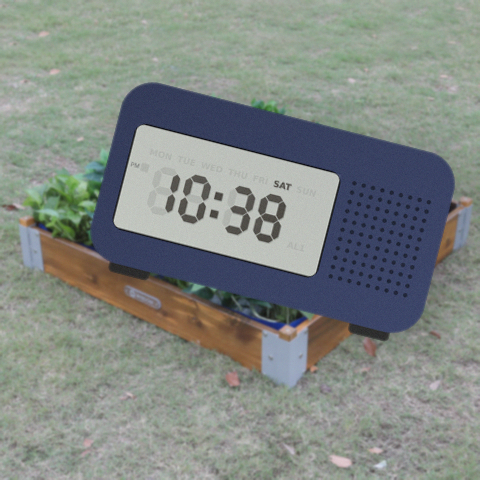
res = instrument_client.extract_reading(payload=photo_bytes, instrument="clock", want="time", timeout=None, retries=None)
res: 10:38
